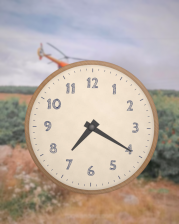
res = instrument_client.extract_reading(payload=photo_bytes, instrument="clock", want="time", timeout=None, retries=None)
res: 7:20
